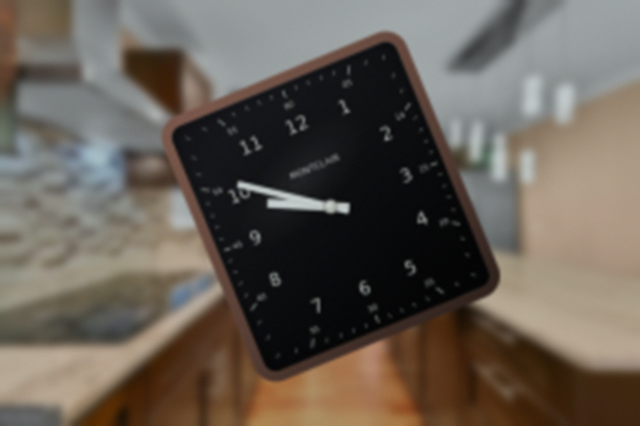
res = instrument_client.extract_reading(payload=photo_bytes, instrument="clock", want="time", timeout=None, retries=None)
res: 9:51
